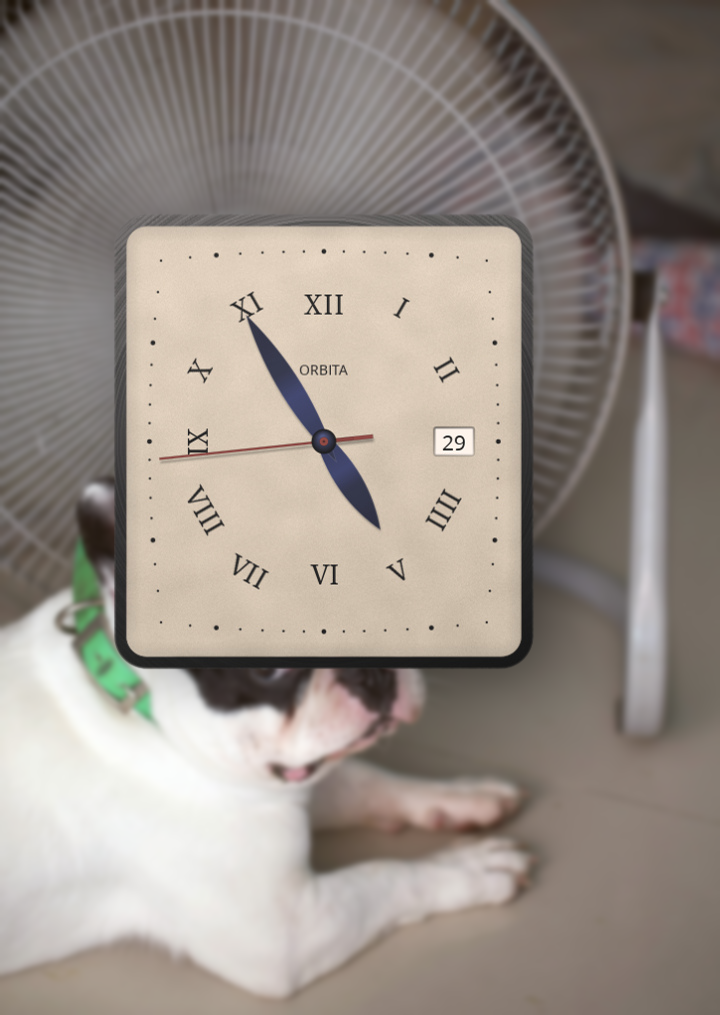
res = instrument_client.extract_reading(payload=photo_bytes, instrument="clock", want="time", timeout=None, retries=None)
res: 4:54:44
